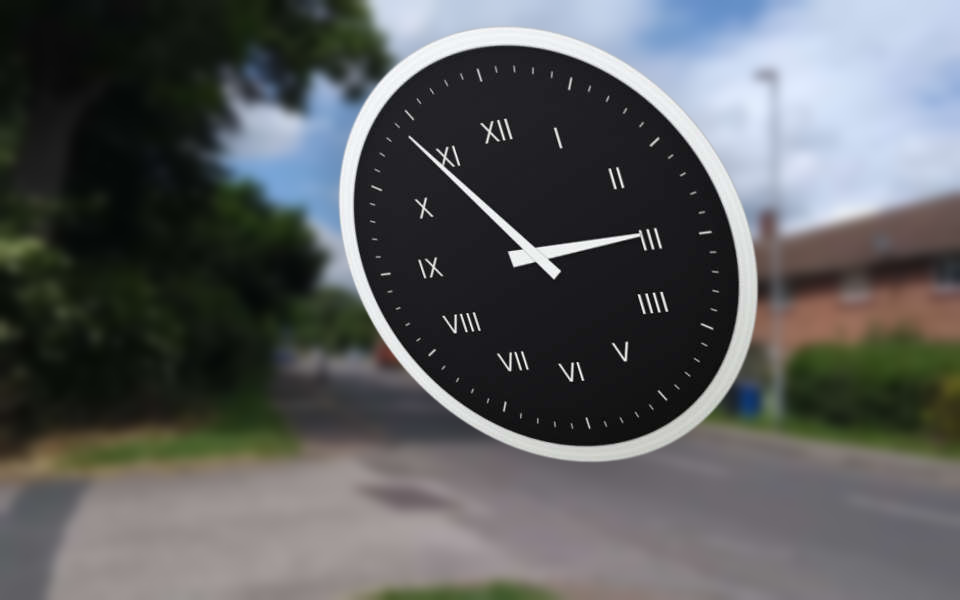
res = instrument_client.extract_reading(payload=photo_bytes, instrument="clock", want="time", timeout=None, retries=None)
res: 2:54
